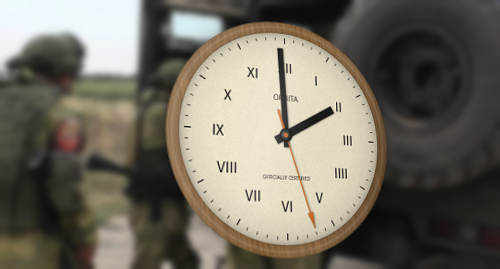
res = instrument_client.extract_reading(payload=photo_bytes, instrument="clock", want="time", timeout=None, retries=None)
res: 1:59:27
